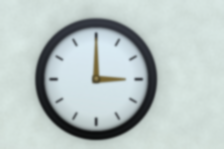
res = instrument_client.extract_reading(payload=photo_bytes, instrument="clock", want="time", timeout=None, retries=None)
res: 3:00
